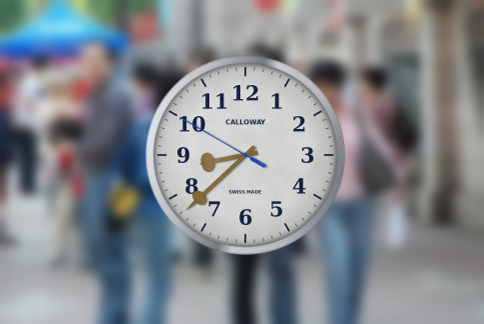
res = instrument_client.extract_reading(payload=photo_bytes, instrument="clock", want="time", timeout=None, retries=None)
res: 8:37:50
